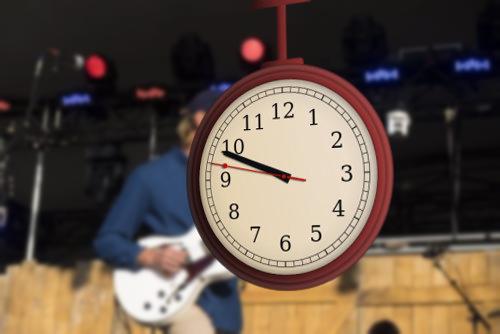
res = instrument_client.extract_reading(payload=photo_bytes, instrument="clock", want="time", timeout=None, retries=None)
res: 9:48:47
